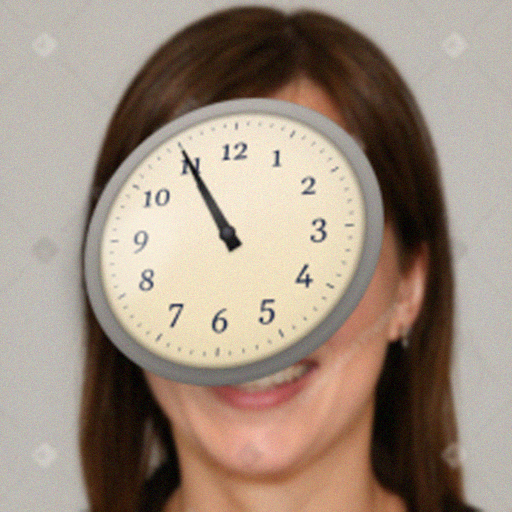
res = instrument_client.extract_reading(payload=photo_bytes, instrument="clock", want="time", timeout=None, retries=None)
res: 10:55
